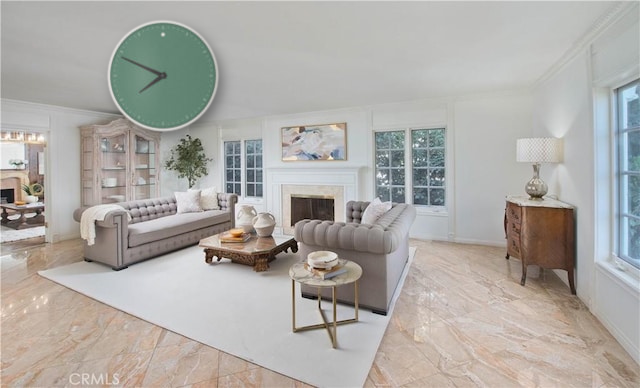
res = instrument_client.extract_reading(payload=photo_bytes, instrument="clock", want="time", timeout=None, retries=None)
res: 7:49
